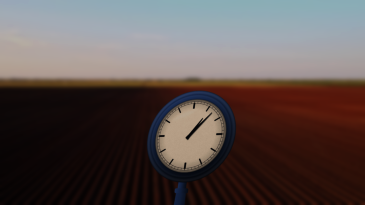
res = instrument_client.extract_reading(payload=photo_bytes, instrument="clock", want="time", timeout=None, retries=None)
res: 1:07
